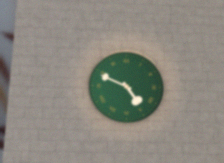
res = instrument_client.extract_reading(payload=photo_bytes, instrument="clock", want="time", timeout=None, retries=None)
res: 4:49
